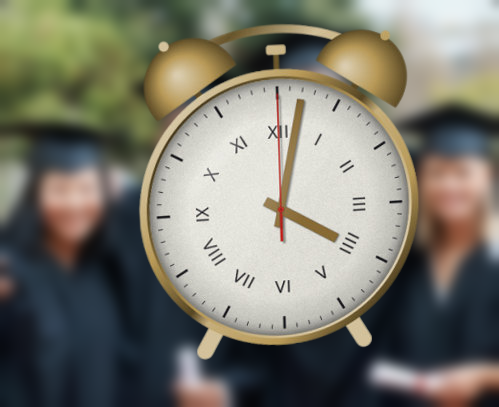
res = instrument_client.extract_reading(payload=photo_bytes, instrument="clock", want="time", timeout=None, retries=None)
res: 4:02:00
